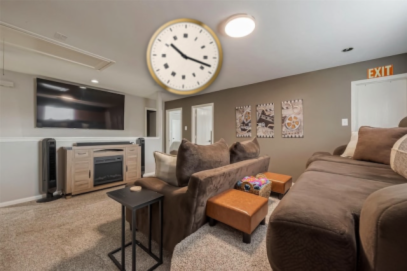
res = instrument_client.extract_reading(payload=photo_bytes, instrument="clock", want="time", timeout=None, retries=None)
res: 10:18
